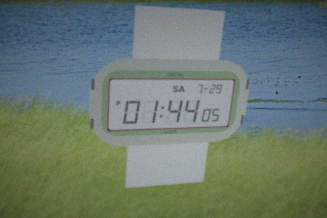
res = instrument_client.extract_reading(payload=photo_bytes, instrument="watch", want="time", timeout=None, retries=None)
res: 1:44:05
